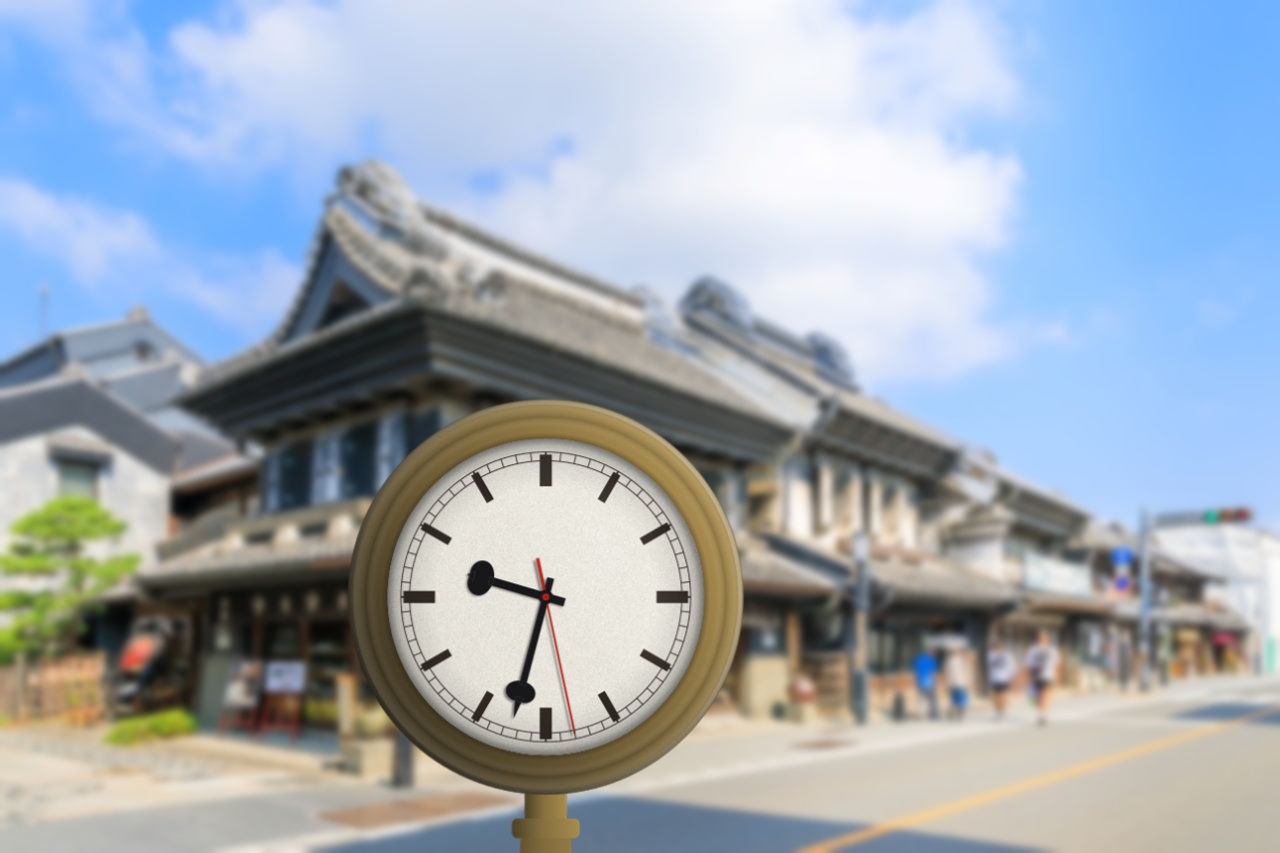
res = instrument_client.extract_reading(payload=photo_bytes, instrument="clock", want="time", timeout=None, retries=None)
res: 9:32:28
